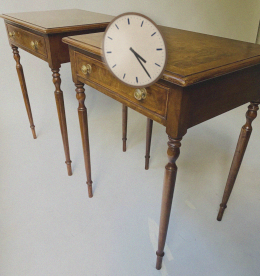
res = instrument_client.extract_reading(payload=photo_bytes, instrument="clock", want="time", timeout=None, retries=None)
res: 4:25
